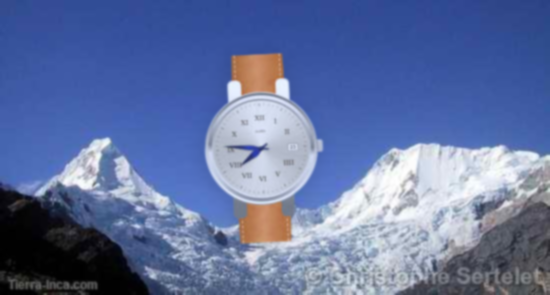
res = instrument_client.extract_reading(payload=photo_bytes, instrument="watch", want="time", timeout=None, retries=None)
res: 7:46
